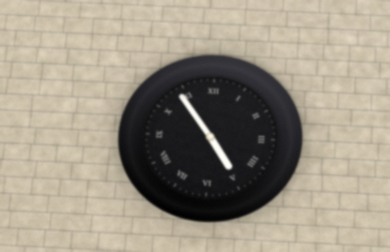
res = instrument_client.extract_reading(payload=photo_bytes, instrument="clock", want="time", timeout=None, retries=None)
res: 4:54
